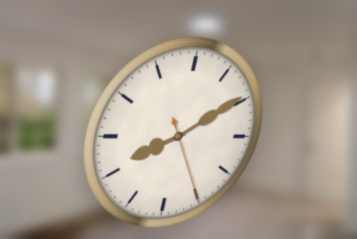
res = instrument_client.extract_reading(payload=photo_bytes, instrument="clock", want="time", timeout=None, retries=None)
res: 8:09:25
